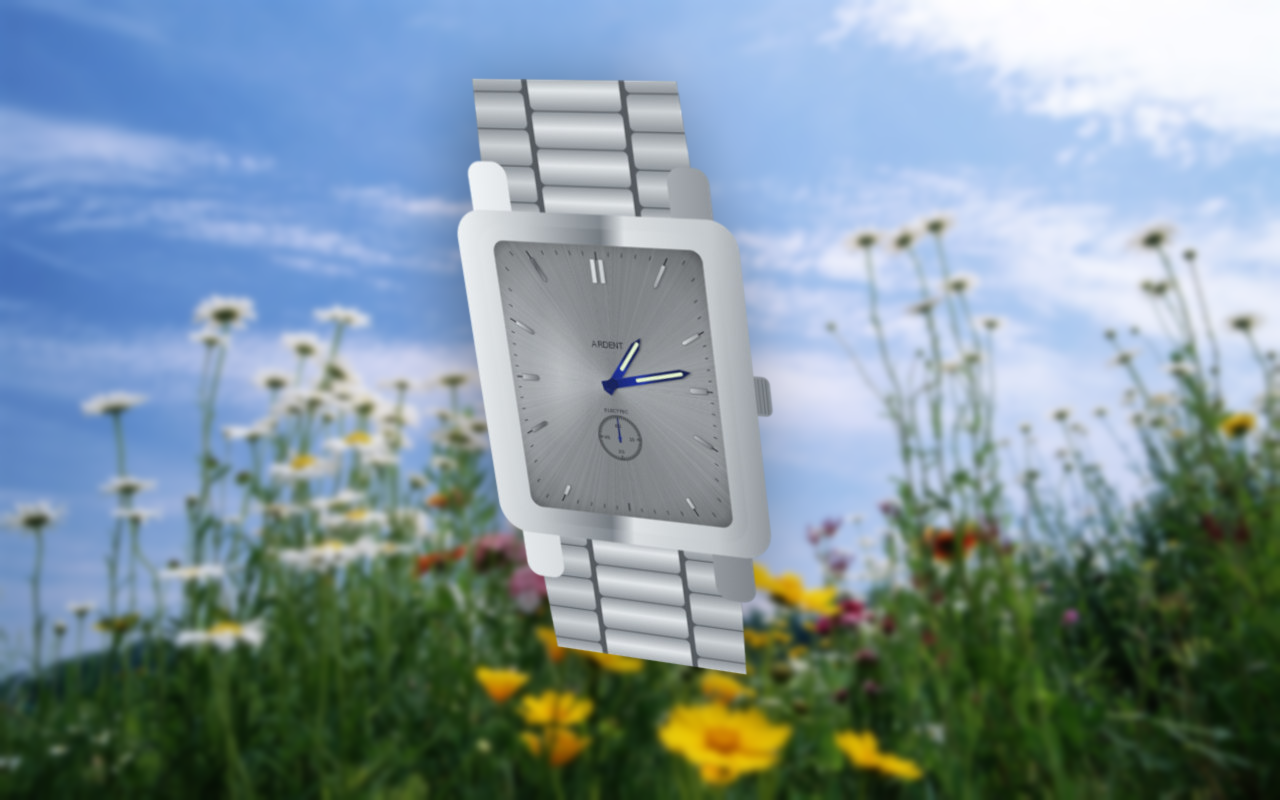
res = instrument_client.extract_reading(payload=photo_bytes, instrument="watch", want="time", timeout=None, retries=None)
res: 1:13
